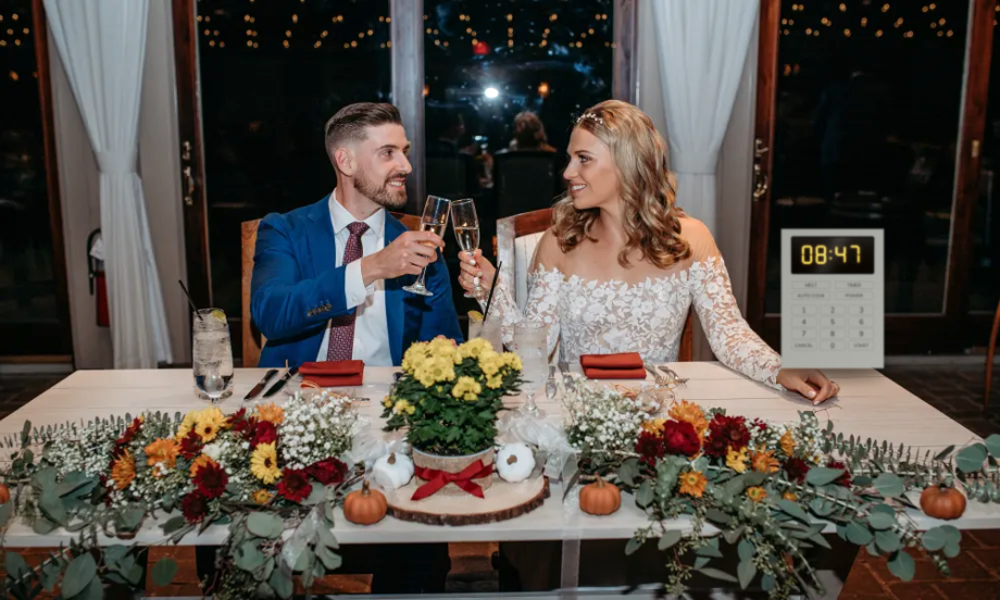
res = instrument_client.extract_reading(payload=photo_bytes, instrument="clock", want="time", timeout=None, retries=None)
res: 8:47
